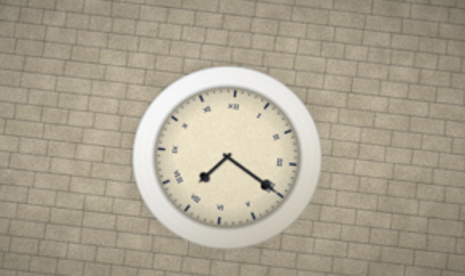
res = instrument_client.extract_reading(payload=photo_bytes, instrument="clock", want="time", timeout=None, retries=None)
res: 7:20
